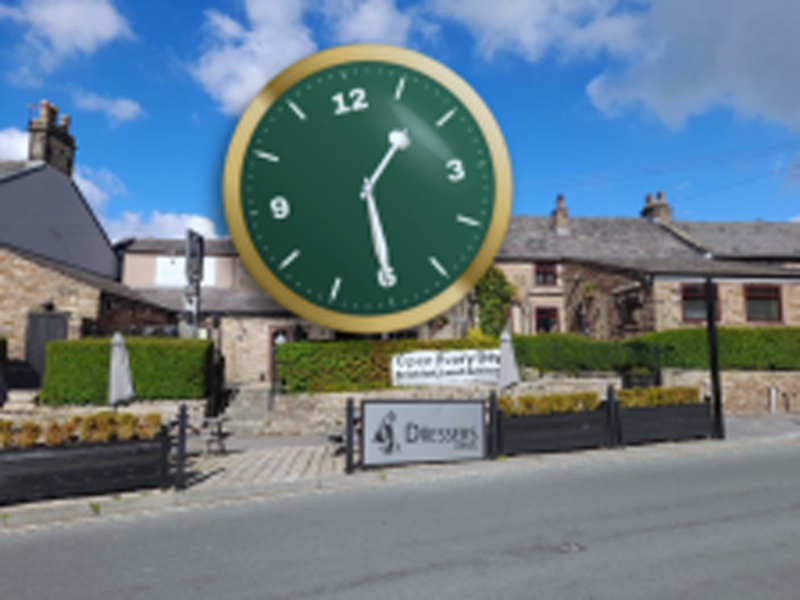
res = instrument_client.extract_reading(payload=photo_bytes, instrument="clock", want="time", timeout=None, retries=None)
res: 1:30
